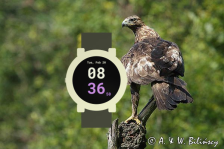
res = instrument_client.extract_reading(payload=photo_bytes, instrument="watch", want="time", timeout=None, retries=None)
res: 8:36
